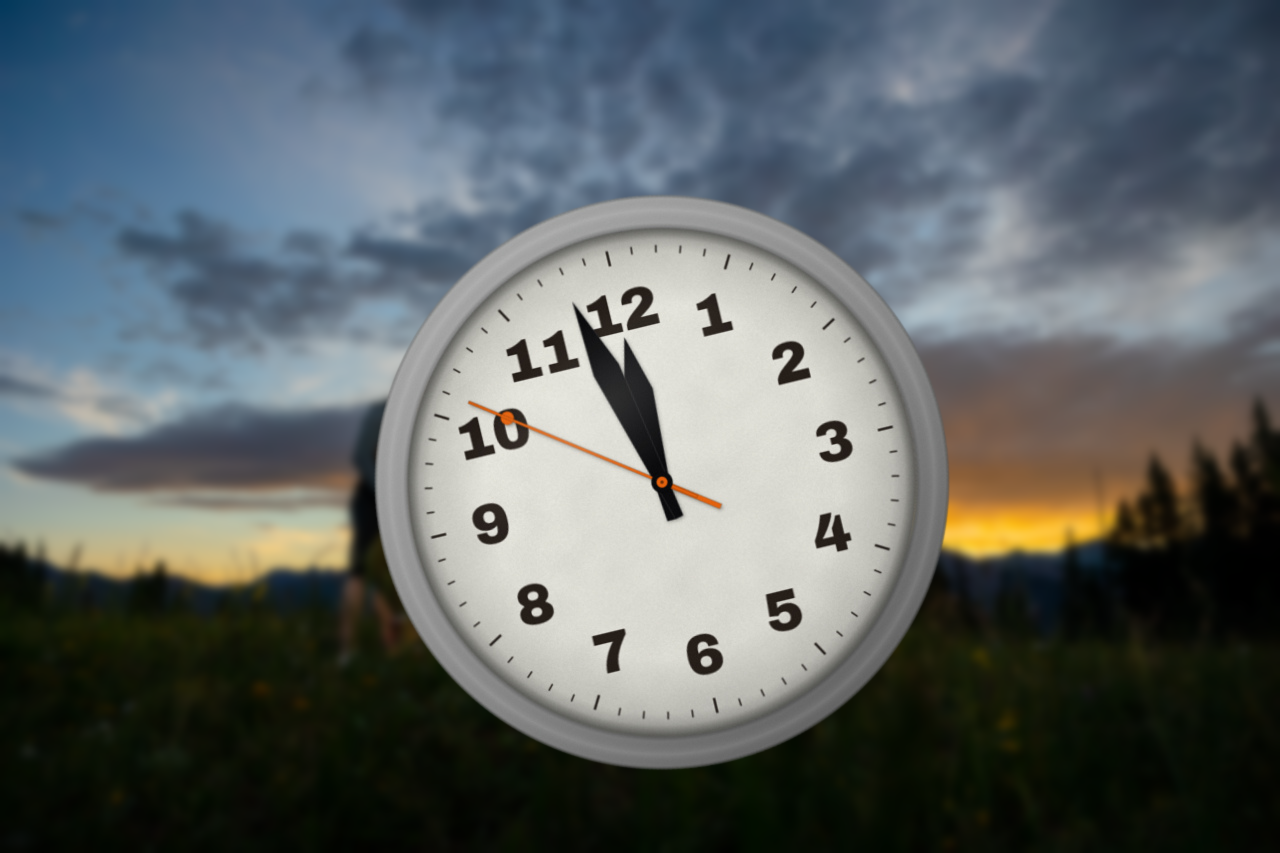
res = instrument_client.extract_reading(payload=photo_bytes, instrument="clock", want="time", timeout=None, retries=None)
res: 11:57:51
